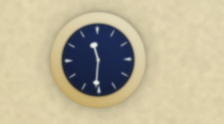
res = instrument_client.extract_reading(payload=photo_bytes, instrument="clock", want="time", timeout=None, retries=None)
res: 11:31
